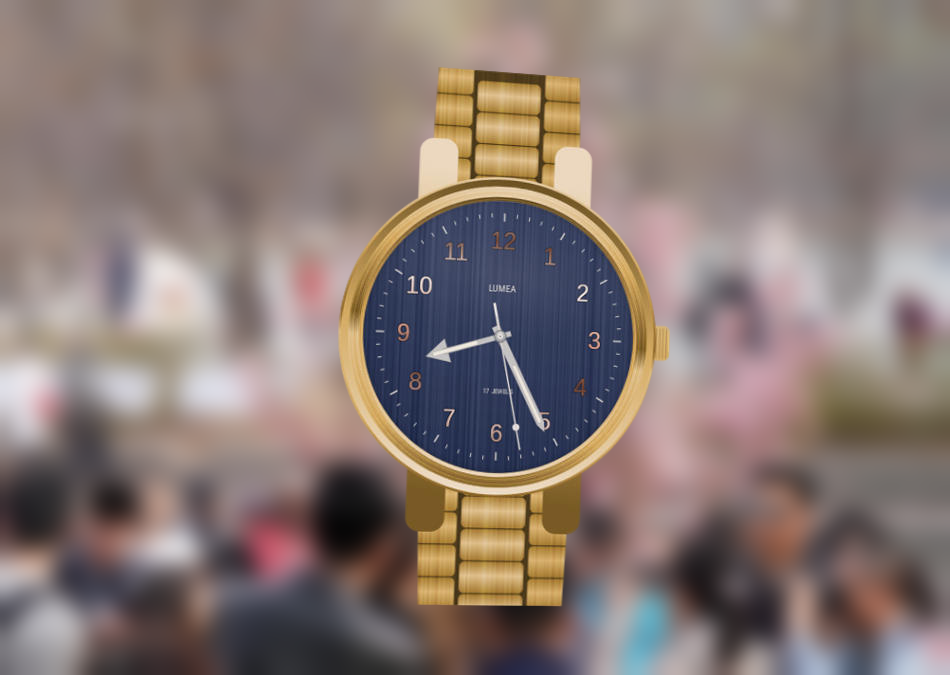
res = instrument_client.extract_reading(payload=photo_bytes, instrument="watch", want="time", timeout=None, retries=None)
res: 8:25:28
